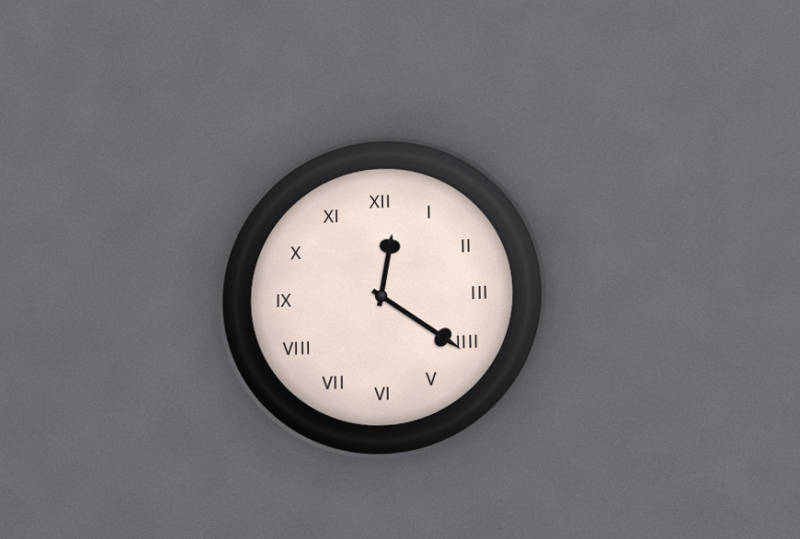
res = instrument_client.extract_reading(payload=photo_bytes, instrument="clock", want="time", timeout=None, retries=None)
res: 12:21
